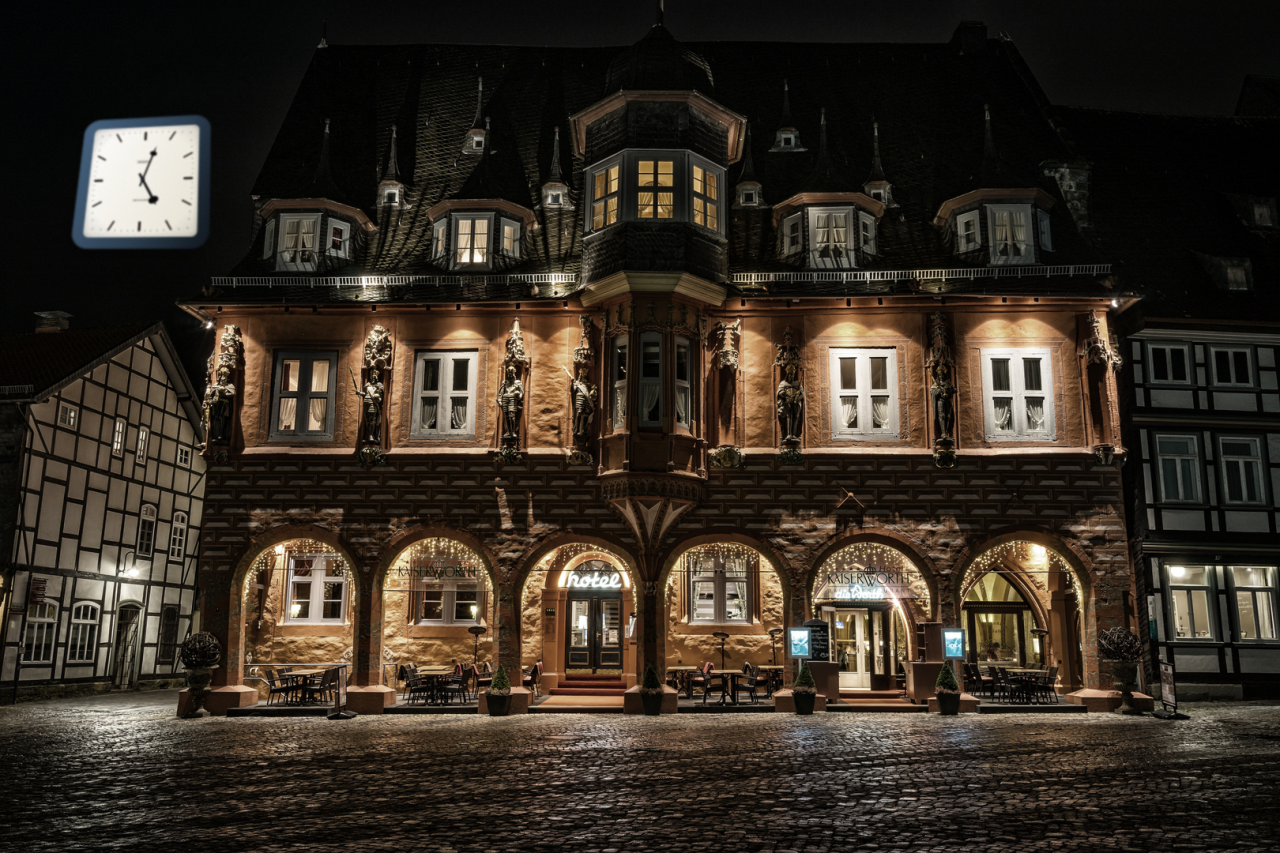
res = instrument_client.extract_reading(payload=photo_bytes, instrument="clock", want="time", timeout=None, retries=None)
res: 5:03
